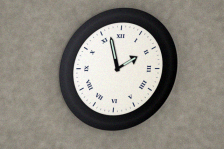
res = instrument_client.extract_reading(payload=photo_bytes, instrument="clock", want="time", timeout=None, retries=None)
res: 1:57
